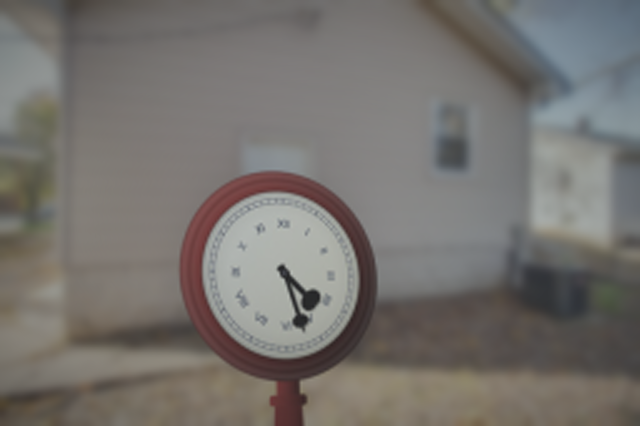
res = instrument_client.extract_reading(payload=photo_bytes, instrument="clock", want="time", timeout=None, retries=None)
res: 4:27
